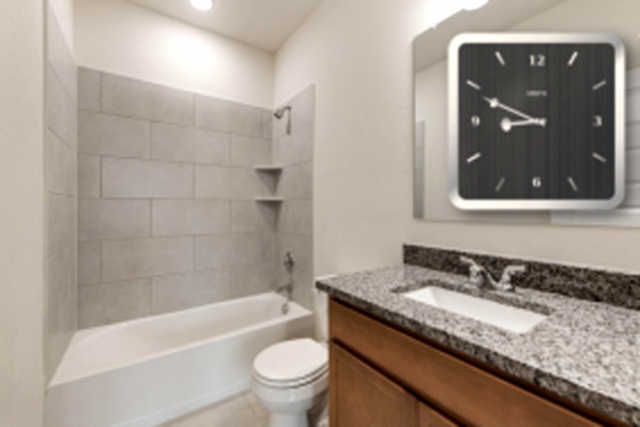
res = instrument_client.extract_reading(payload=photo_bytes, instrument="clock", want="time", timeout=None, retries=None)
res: 8:49
